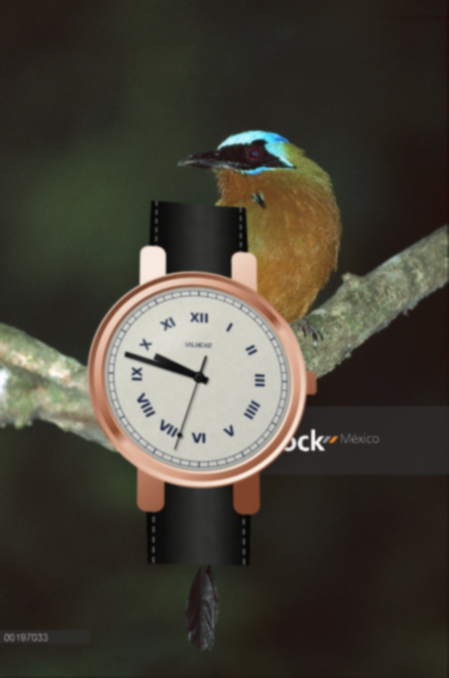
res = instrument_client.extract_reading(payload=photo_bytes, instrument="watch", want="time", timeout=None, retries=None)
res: 9:47:33
